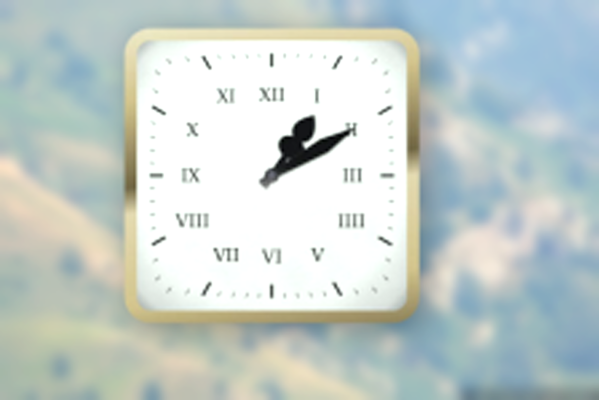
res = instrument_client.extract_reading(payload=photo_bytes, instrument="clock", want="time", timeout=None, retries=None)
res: 1:10
